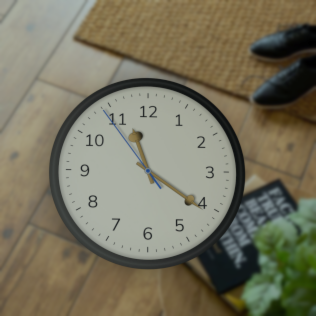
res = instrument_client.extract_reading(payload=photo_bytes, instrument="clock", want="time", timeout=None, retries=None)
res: 11:20:54
